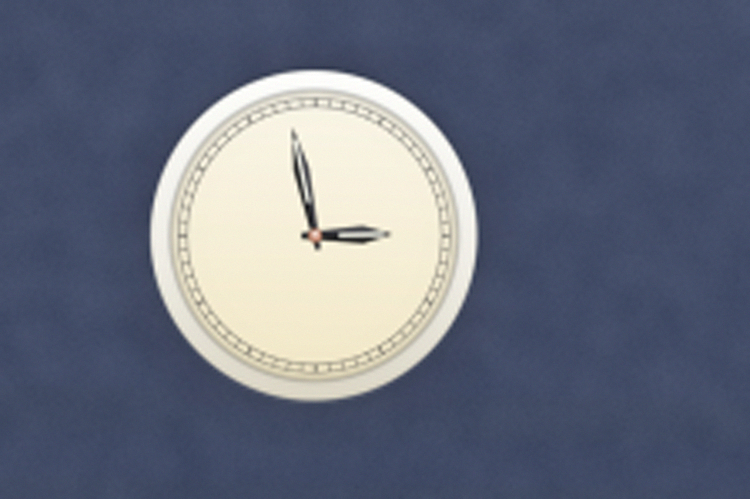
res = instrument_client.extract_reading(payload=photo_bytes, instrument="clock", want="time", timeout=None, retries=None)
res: 2:58
